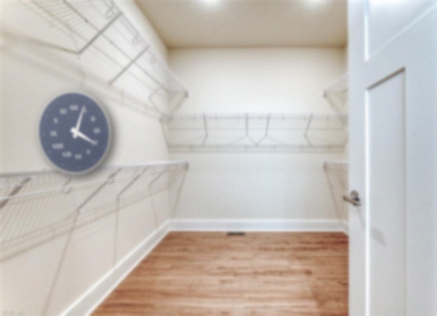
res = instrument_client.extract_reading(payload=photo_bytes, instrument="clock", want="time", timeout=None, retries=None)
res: 4:04
